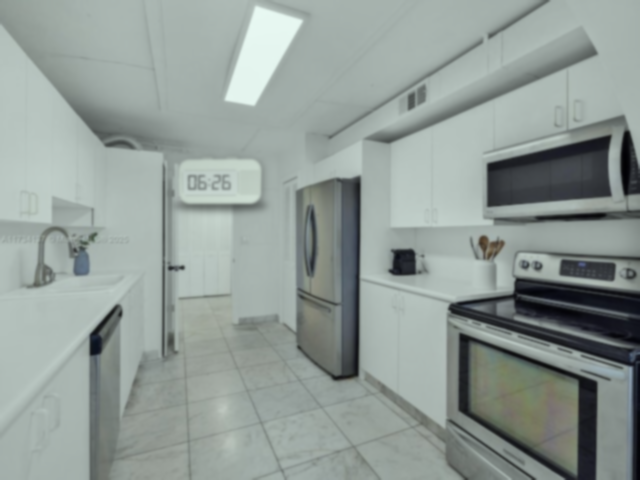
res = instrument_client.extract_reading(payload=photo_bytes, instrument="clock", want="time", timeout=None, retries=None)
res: 6:26
